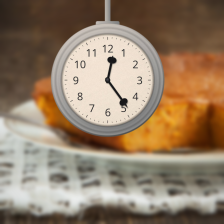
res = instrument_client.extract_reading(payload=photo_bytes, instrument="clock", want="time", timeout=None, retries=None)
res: 12:24
